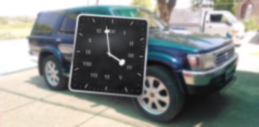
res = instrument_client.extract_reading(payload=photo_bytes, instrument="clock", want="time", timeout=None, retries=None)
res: 3:58
